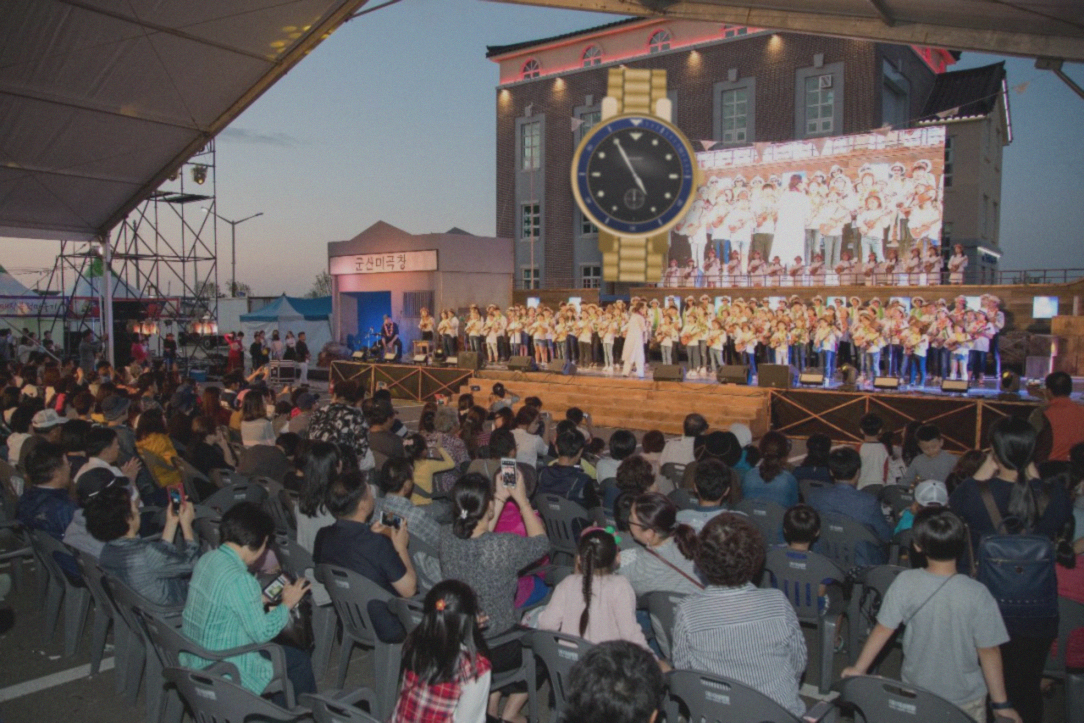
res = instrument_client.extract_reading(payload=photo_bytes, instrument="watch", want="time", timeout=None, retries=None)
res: 4:55
